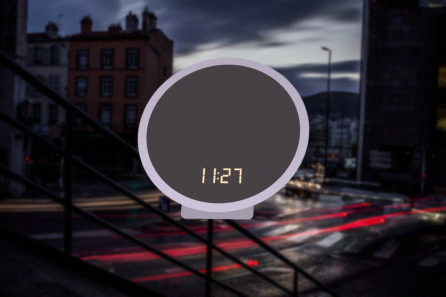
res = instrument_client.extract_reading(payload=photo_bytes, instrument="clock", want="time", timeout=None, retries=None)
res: 11:27
